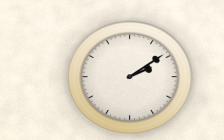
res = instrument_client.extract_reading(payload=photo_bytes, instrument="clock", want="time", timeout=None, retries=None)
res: 2:09
